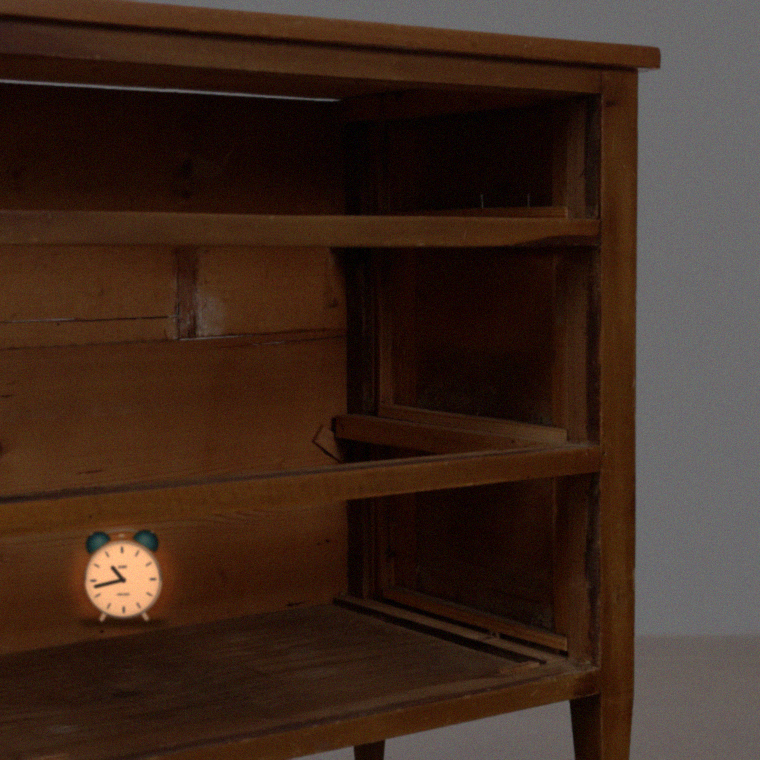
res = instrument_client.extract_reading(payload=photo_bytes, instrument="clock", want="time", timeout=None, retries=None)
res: 10:43
